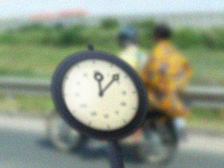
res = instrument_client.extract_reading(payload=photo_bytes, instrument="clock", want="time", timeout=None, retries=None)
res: 12:08
